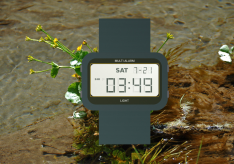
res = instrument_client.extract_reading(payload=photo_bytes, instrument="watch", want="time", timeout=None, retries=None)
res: 3:49
